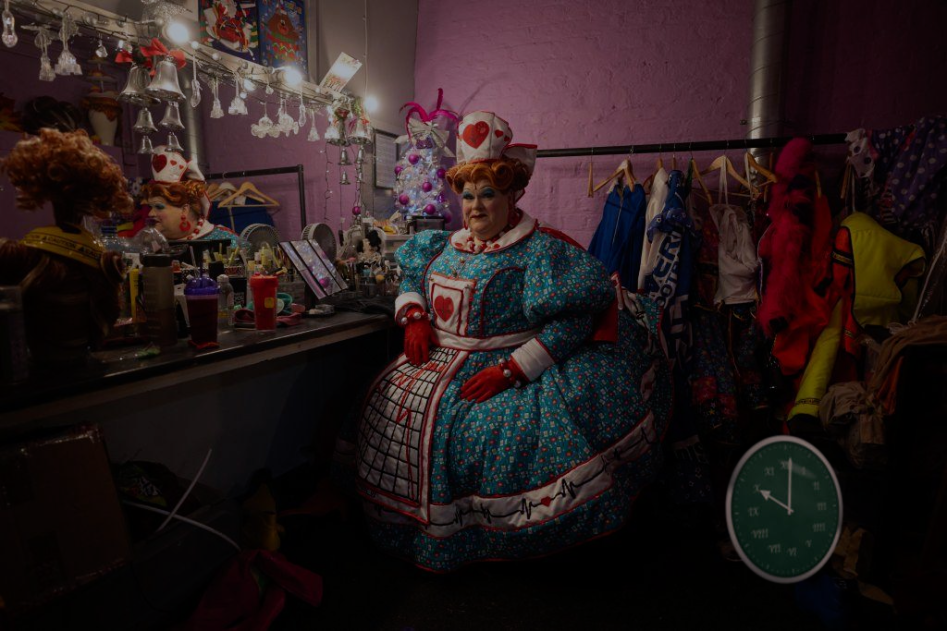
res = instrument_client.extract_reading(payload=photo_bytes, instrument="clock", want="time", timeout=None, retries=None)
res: 10:01
